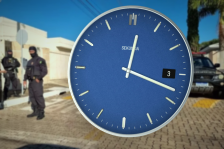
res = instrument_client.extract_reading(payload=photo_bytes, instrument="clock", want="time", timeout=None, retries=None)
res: 12:18
